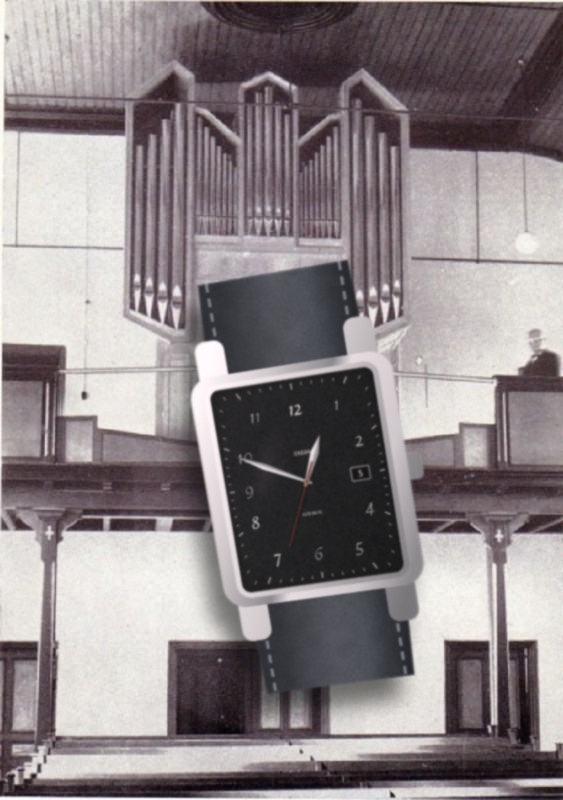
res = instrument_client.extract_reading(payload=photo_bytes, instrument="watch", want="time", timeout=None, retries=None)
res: 12:49:34
